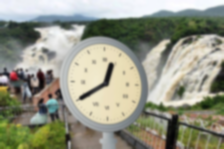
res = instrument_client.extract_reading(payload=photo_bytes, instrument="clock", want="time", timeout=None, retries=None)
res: 12:40
